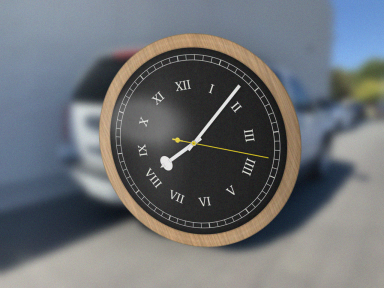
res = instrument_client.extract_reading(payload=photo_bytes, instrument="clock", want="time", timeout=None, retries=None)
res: 8:08:18
